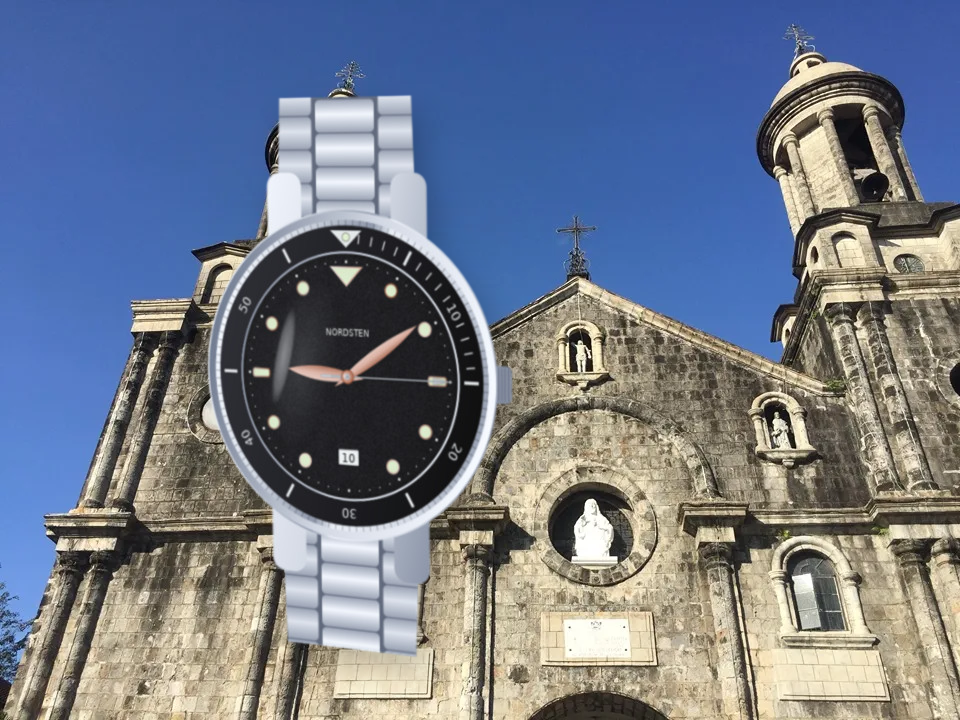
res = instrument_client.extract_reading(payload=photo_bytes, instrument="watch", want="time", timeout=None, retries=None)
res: 9:09:15
